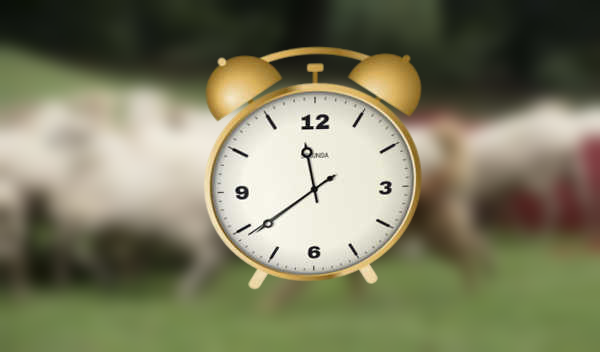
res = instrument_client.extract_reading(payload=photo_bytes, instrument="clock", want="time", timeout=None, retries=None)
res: 11:38:39
